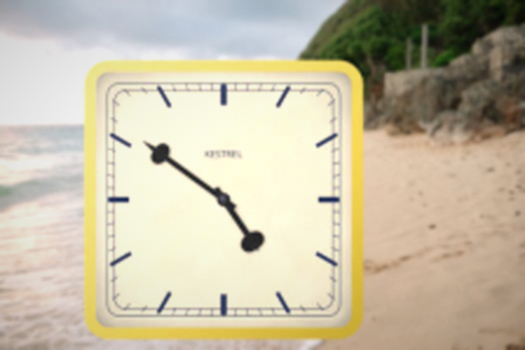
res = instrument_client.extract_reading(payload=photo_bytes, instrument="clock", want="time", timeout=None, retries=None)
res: 4:51
